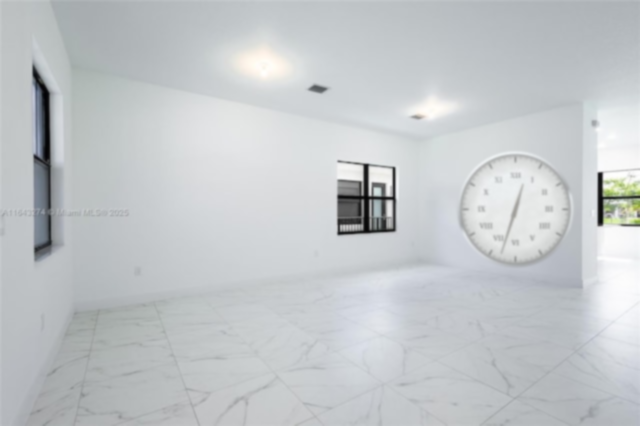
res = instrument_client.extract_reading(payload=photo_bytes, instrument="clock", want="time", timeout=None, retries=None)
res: 12:33
